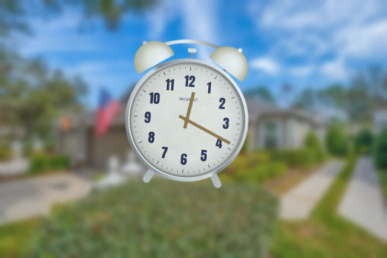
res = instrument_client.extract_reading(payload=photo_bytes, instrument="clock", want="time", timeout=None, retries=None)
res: 12:19
